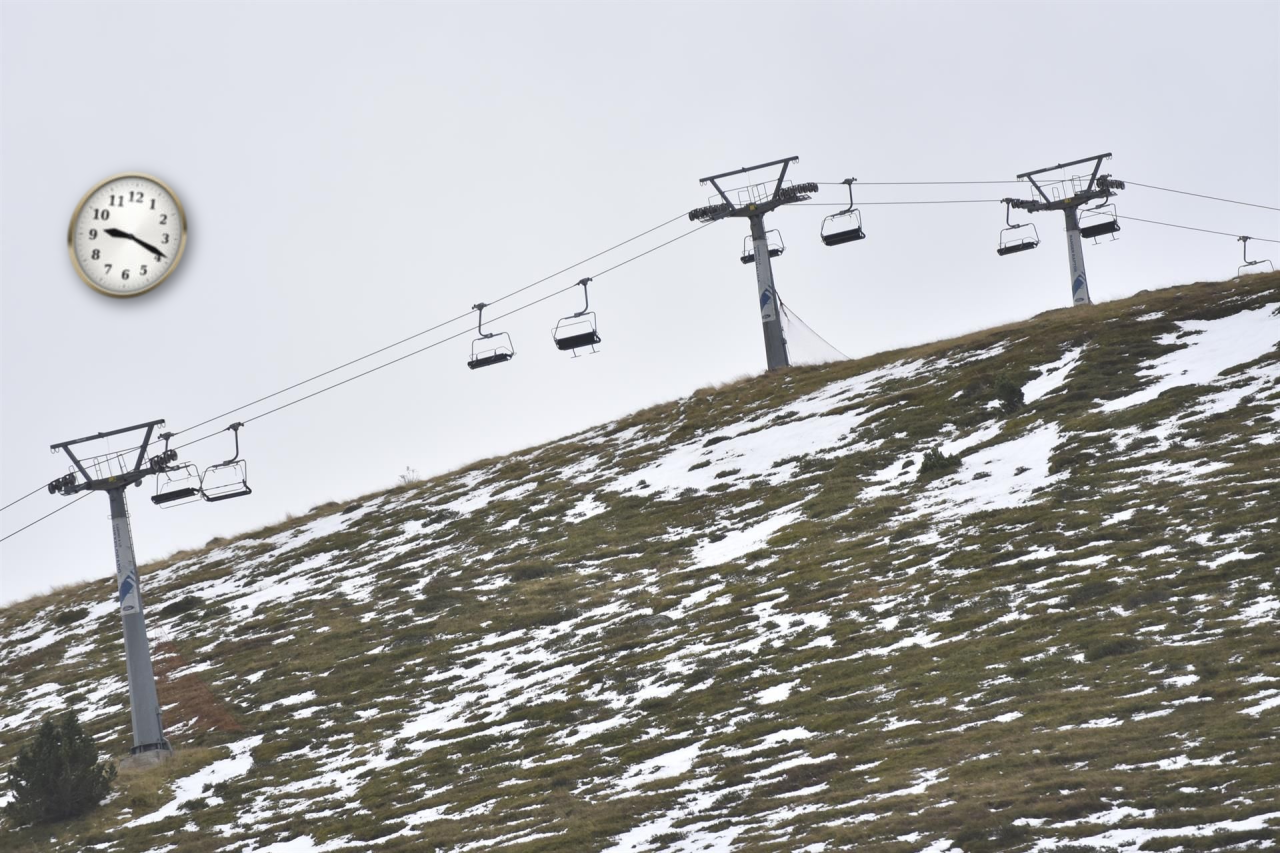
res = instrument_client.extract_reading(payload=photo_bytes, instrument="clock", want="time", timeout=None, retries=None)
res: 9:19
